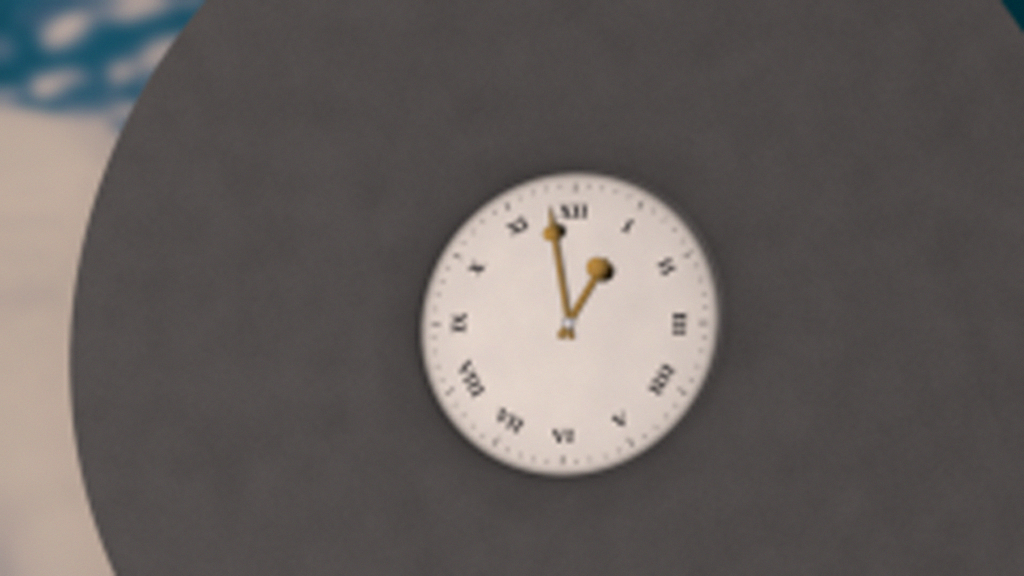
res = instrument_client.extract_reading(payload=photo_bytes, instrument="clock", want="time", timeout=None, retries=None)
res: 12:58
